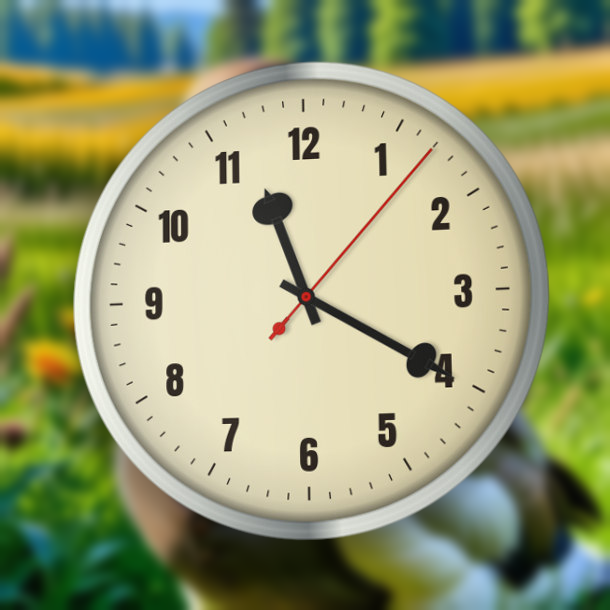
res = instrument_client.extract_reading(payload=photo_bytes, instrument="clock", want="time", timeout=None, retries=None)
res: 11:20:07
